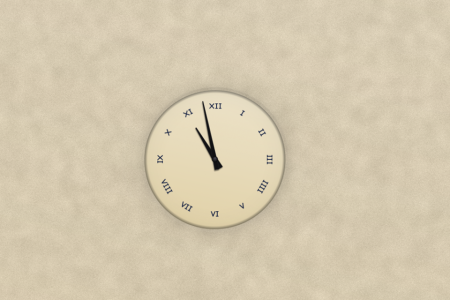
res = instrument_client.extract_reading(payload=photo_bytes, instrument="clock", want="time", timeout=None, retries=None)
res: 10:58
